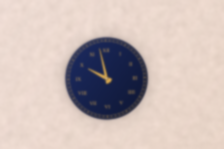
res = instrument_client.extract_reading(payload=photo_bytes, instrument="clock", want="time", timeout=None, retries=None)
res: 9:58
